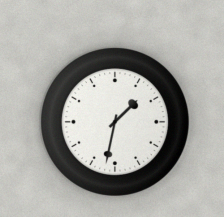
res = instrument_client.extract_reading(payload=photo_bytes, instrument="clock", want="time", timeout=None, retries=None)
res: 1:32
